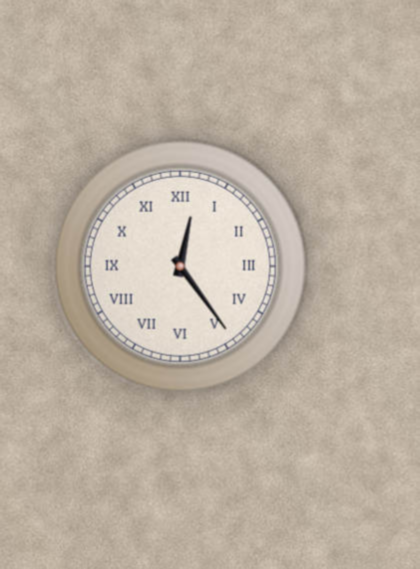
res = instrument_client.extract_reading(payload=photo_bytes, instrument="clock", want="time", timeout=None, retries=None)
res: 12:24
